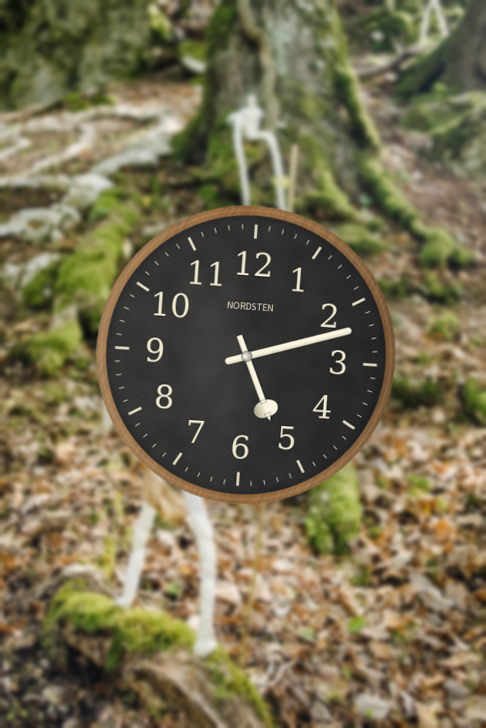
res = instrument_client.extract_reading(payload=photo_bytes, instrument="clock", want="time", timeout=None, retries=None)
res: 5:12
